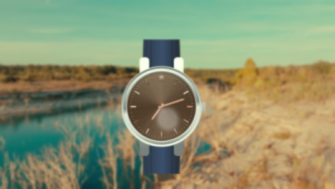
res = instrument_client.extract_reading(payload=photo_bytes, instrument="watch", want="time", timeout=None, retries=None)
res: 7:12
